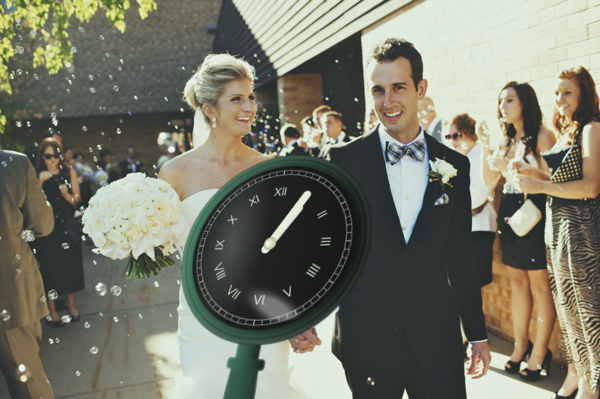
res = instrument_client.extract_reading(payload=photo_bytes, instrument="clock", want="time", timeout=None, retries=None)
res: 1:05
